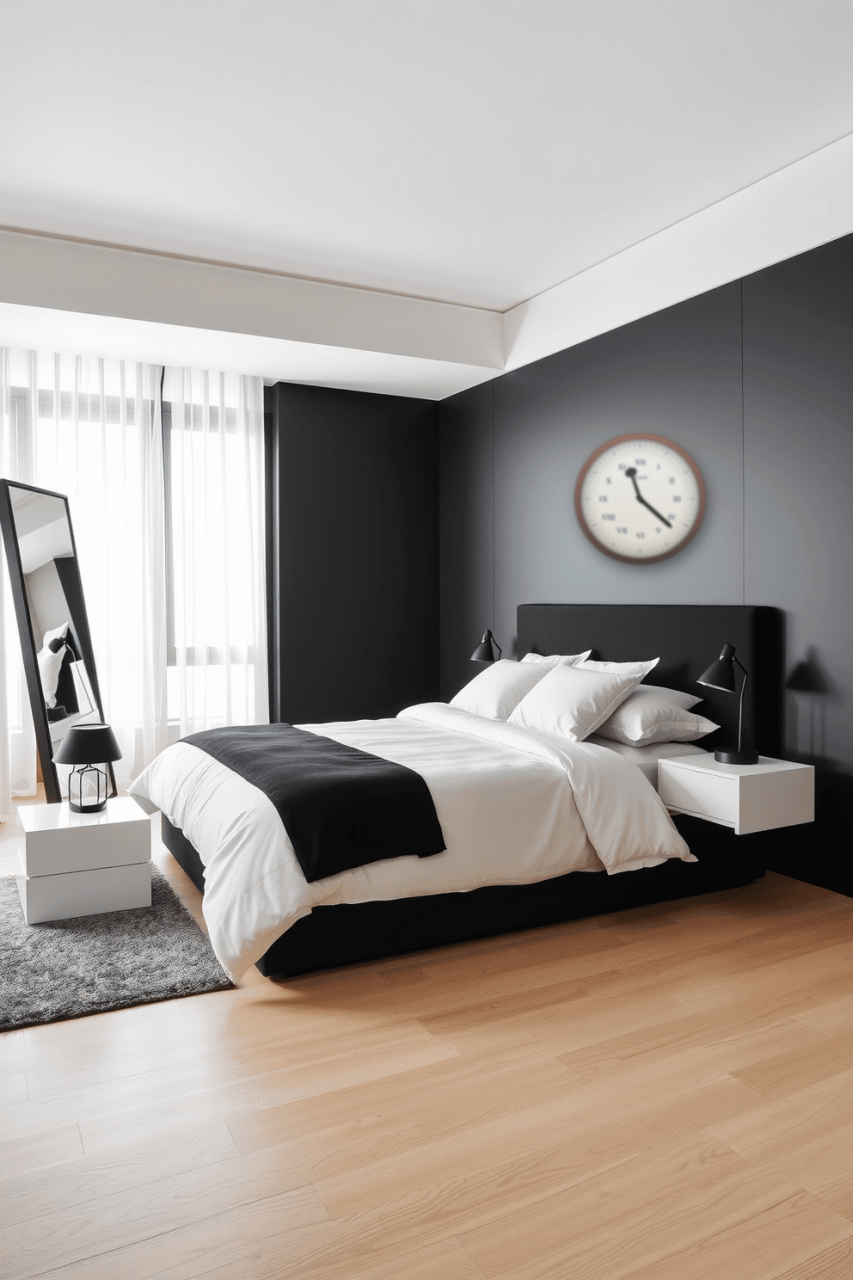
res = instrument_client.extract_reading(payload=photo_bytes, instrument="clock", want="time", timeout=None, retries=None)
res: 11:22
